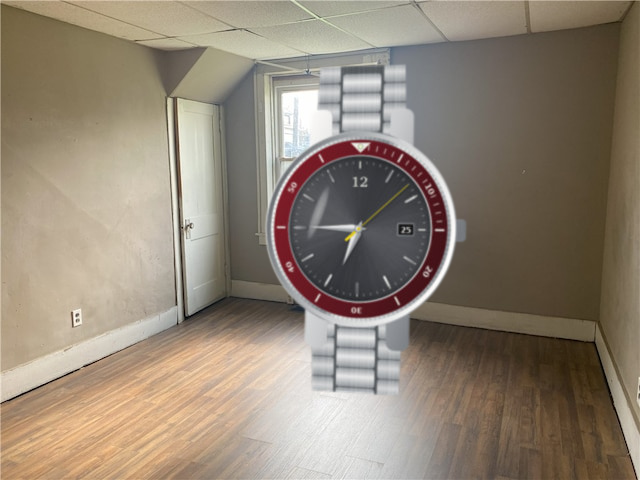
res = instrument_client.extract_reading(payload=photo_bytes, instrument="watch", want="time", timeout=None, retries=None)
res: 6:45:08
